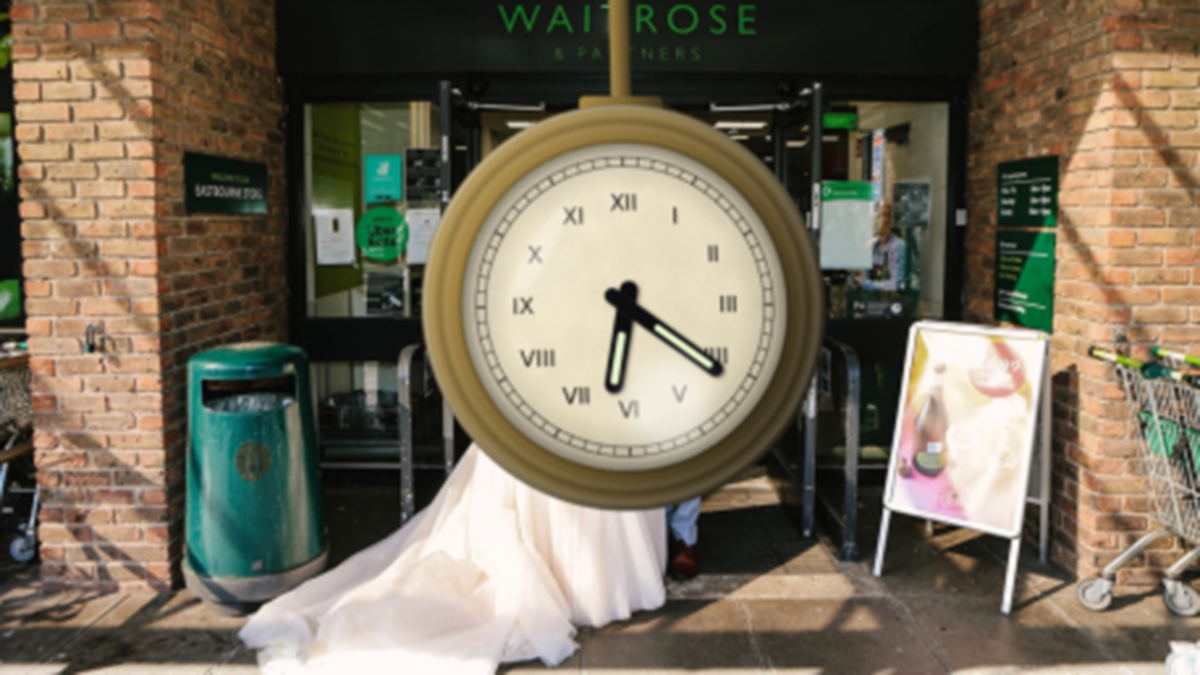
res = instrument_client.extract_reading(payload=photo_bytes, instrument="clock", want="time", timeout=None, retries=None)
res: 6:21
